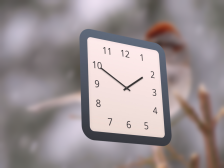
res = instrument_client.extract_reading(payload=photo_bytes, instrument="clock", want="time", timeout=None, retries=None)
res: 1:50
